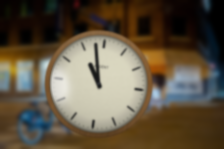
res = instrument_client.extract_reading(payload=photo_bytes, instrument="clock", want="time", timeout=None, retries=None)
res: 10:58
